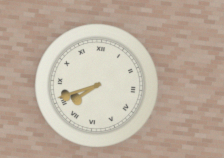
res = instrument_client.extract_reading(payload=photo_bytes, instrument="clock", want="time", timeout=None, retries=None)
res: 7:41
